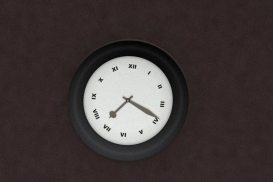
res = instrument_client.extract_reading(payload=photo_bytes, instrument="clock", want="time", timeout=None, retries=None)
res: 7:19
